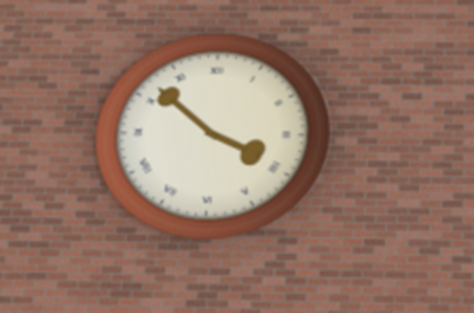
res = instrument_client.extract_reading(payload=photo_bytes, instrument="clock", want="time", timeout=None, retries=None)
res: 3:52
